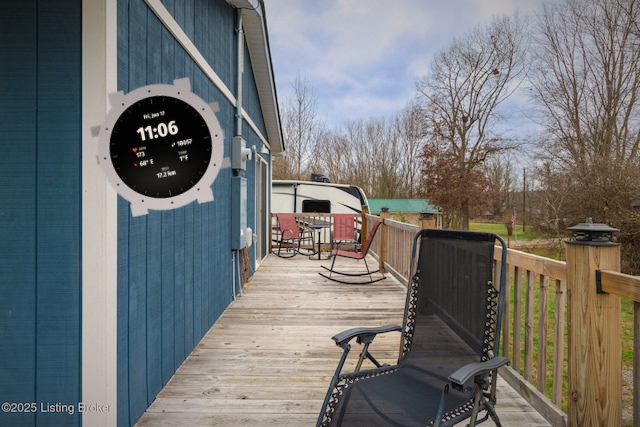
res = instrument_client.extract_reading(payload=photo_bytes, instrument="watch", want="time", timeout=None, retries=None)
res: 11:06
